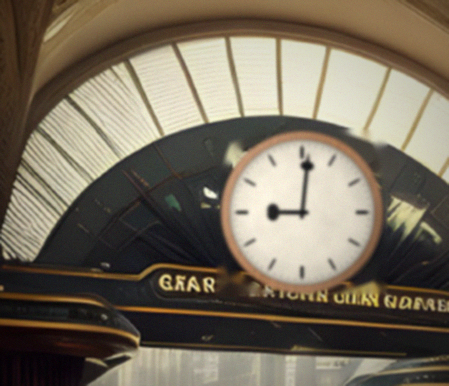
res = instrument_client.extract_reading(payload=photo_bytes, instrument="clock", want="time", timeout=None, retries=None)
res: 9:01
